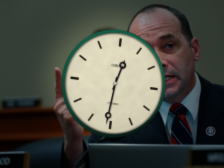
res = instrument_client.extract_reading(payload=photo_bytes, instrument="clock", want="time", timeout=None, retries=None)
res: 12:31
